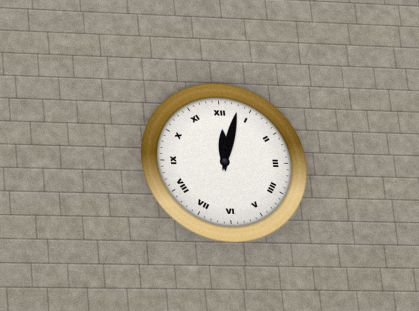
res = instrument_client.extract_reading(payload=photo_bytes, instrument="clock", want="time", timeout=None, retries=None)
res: 12:03
